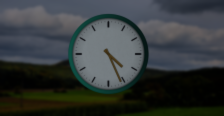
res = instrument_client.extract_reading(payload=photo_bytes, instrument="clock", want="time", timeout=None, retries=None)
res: 4:26
